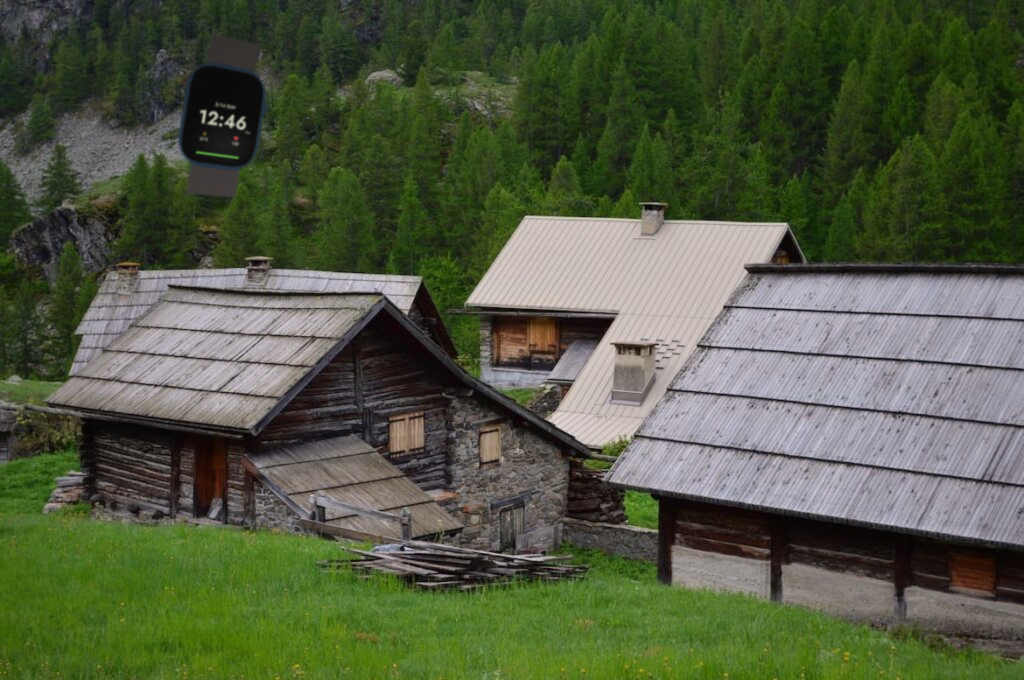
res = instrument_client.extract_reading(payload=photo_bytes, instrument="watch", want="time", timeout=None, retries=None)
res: 12:46
